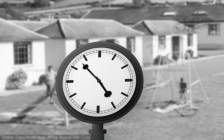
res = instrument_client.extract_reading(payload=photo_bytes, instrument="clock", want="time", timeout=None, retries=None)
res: 4:53
